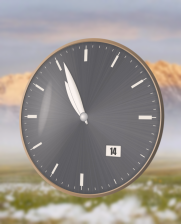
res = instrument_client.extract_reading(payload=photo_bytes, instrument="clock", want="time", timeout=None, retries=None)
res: 10:56
